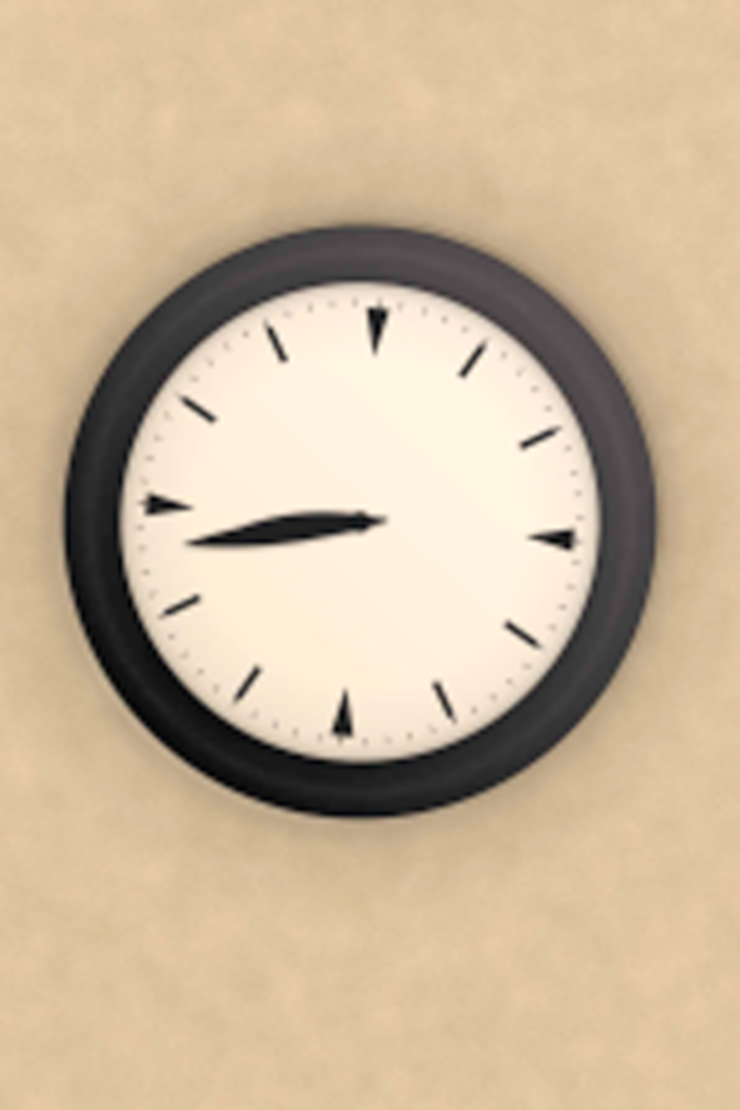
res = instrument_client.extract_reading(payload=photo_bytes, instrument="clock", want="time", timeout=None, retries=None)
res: 8:43
